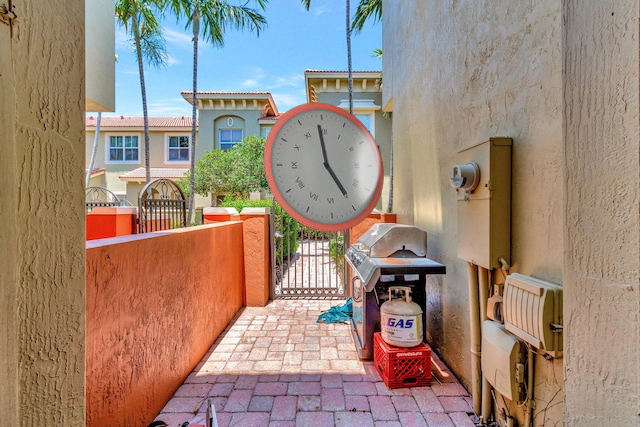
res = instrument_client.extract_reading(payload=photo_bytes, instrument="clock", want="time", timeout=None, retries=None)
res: 4:59
